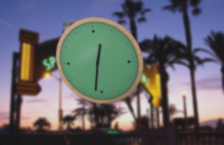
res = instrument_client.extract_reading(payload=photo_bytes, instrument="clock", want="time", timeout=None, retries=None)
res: 12:32
